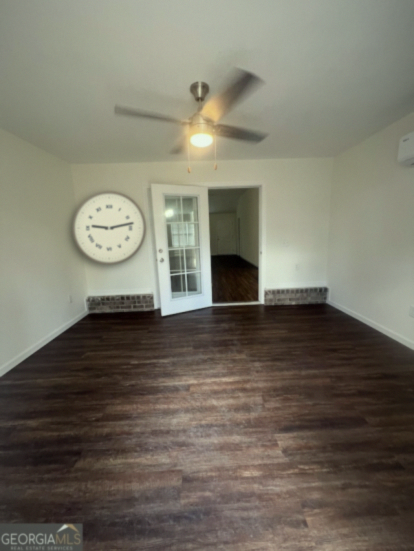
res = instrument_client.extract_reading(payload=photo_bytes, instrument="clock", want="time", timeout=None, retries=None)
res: 9:13
